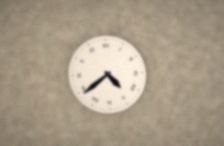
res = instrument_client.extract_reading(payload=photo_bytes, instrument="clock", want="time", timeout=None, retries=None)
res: 4:39
